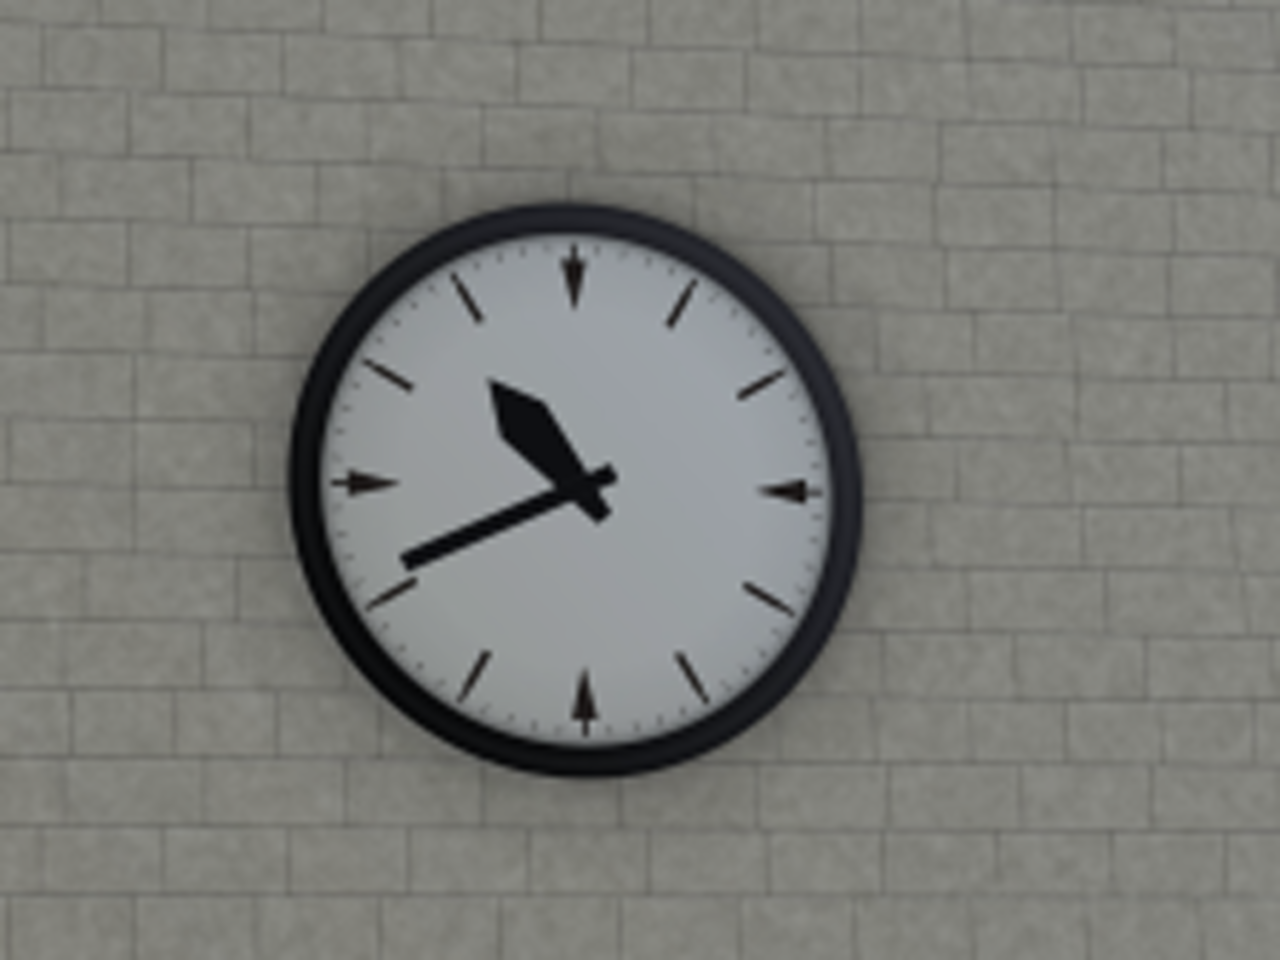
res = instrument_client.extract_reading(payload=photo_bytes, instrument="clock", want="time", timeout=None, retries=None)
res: 10:41
